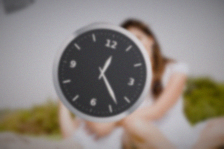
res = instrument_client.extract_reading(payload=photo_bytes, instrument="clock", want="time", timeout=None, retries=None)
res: 12:23
